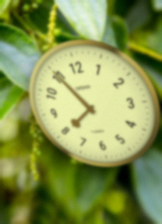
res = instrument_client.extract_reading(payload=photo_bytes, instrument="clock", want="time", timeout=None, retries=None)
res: 7:55
